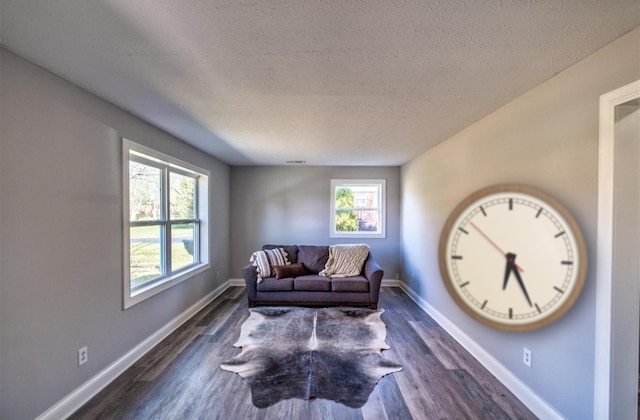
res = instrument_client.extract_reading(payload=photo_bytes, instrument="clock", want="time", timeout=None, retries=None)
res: 6:25:52
